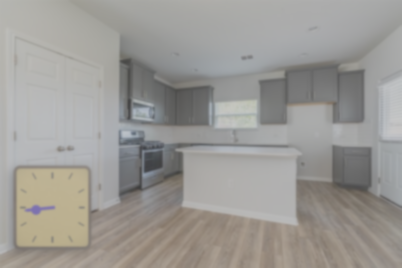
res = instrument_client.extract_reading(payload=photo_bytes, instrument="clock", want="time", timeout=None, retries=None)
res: 8:44
